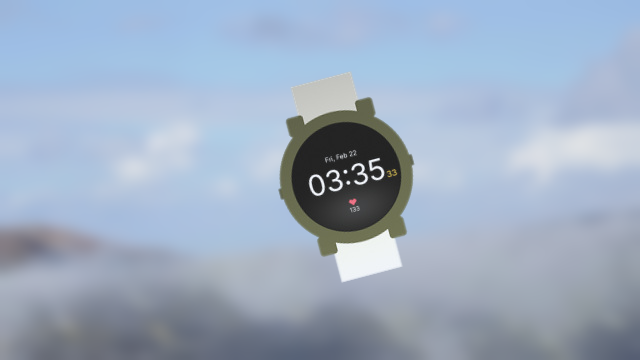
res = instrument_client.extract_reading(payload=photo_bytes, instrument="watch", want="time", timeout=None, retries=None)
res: 3:35:33
